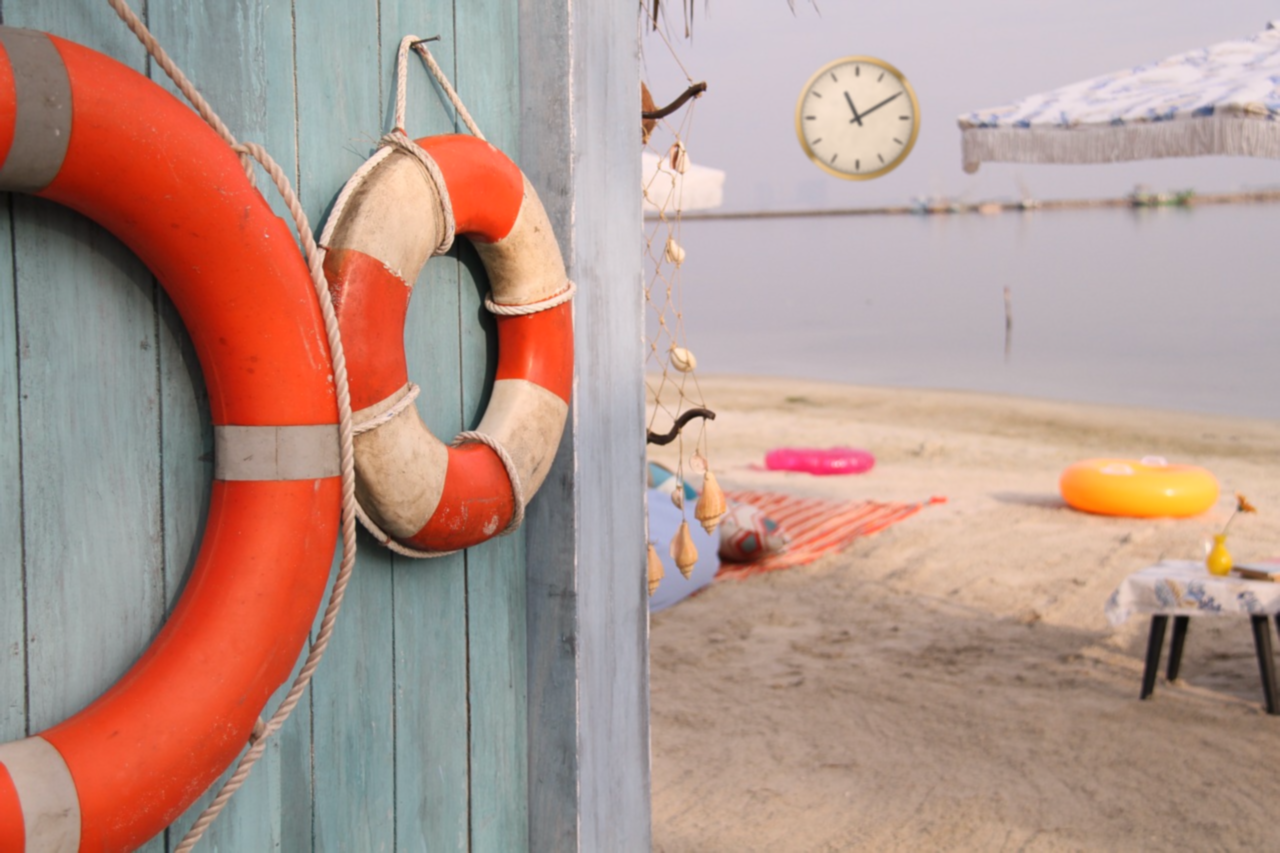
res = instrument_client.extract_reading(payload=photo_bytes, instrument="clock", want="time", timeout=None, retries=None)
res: 11:10
